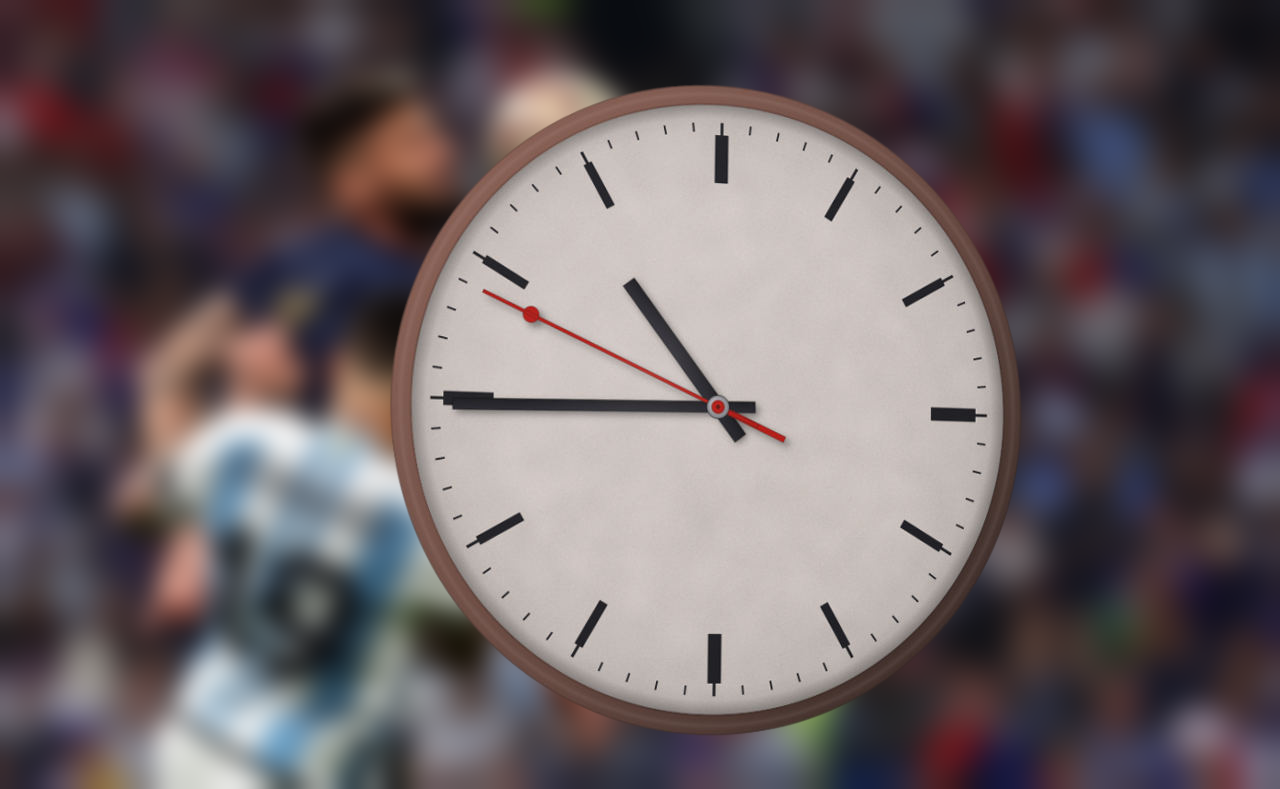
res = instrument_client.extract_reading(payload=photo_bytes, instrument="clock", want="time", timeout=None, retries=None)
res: 10:44:49
